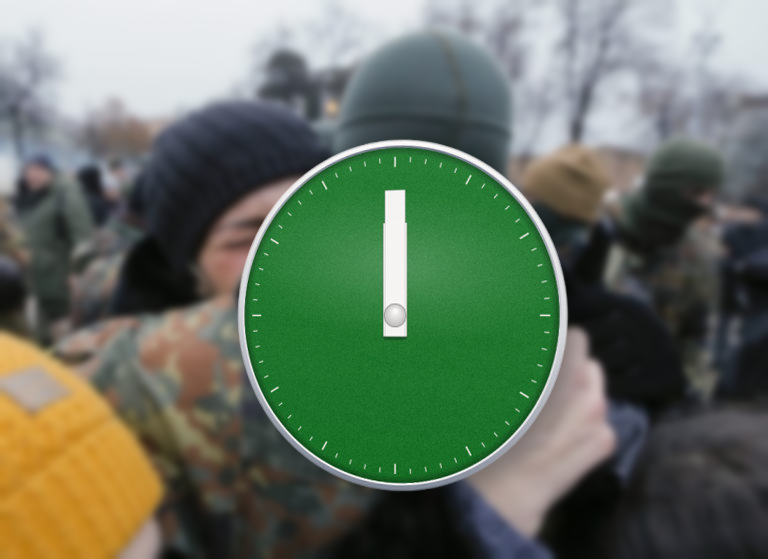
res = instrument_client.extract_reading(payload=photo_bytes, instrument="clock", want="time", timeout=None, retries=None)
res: 12:00
